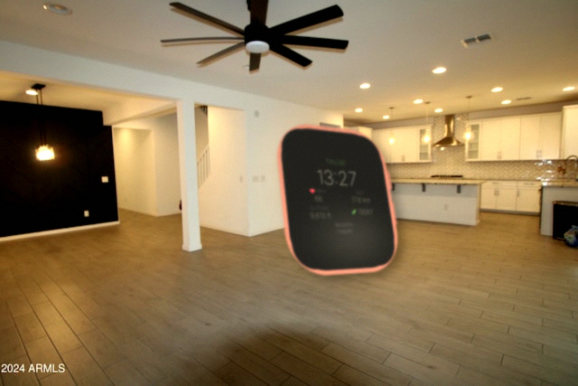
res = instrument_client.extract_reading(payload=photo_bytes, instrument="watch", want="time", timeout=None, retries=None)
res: 13:27
